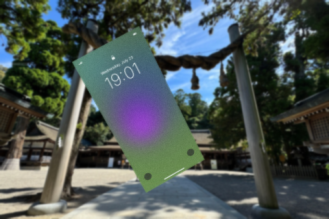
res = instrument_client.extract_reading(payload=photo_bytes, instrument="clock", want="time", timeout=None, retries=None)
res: 19:01
